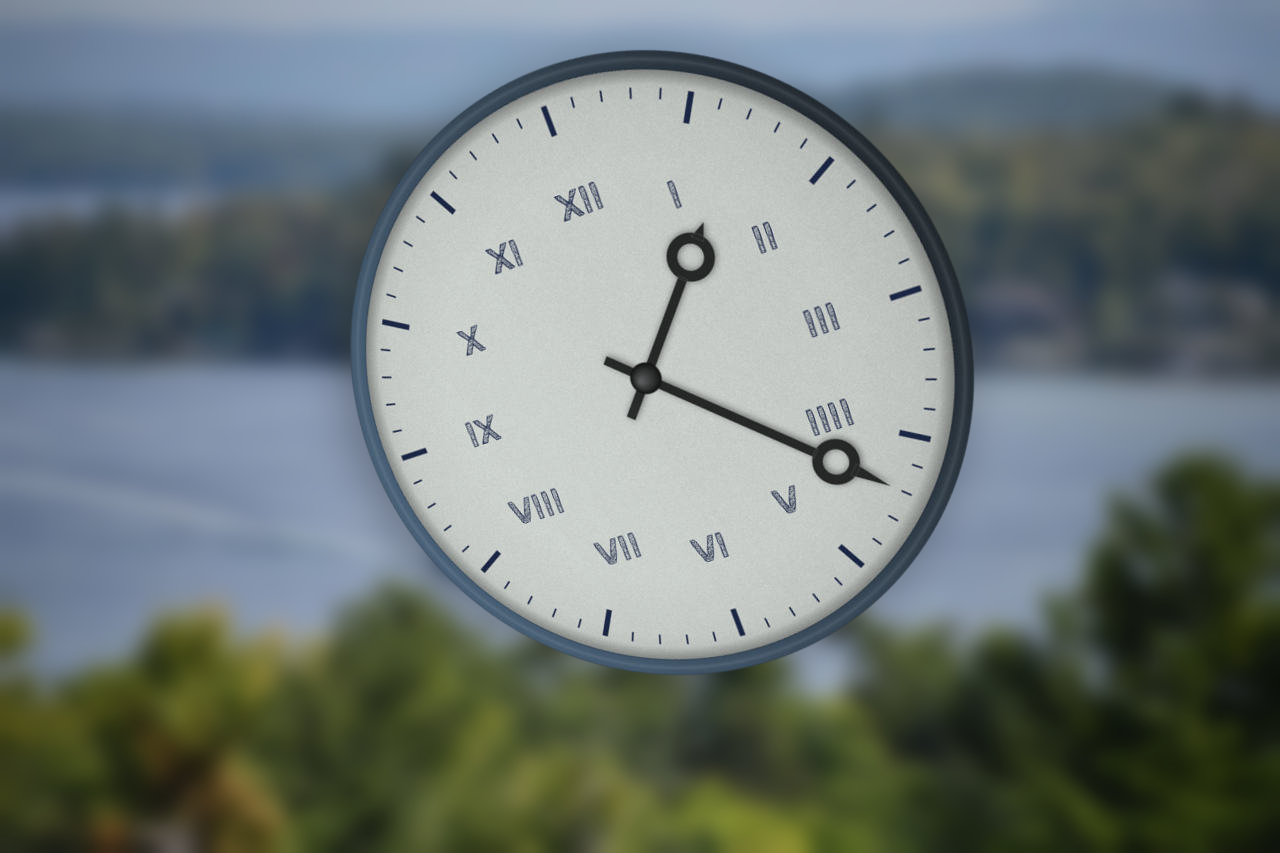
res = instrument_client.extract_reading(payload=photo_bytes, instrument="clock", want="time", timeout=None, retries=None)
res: 1:22
